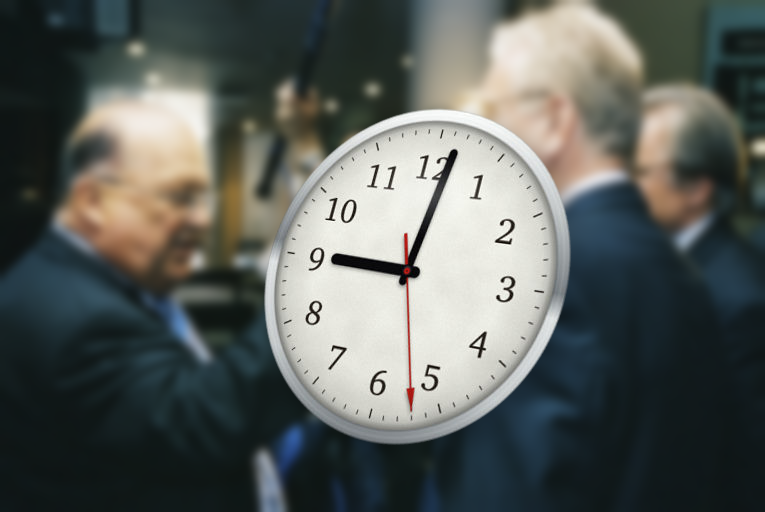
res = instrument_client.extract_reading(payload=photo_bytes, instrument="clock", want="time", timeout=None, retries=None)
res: 9:01:27
